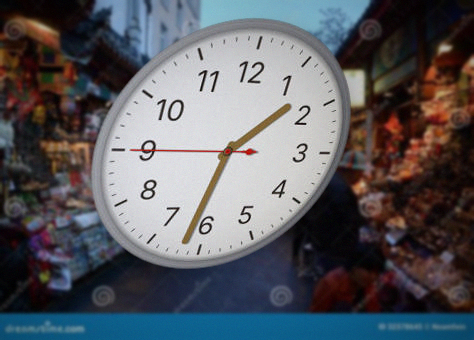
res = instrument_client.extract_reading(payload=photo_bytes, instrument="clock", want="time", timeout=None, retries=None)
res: 1:31:45
